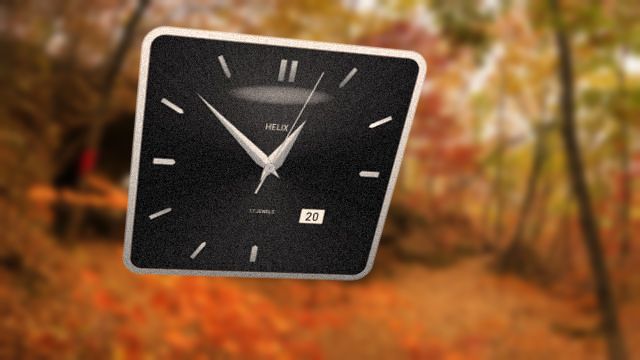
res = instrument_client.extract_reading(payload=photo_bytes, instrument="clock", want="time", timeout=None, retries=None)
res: 12:52:03
